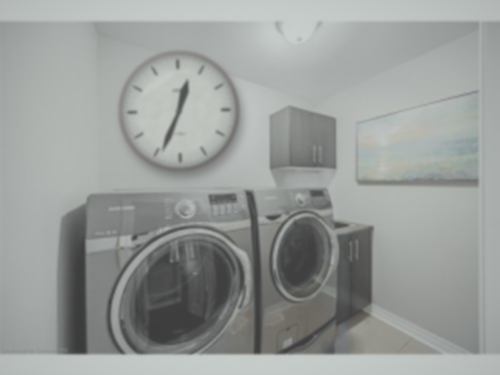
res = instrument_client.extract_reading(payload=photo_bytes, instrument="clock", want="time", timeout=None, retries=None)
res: 12:34
